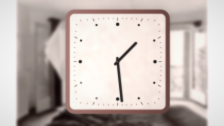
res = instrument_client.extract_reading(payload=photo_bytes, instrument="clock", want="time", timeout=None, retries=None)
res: 1:29
